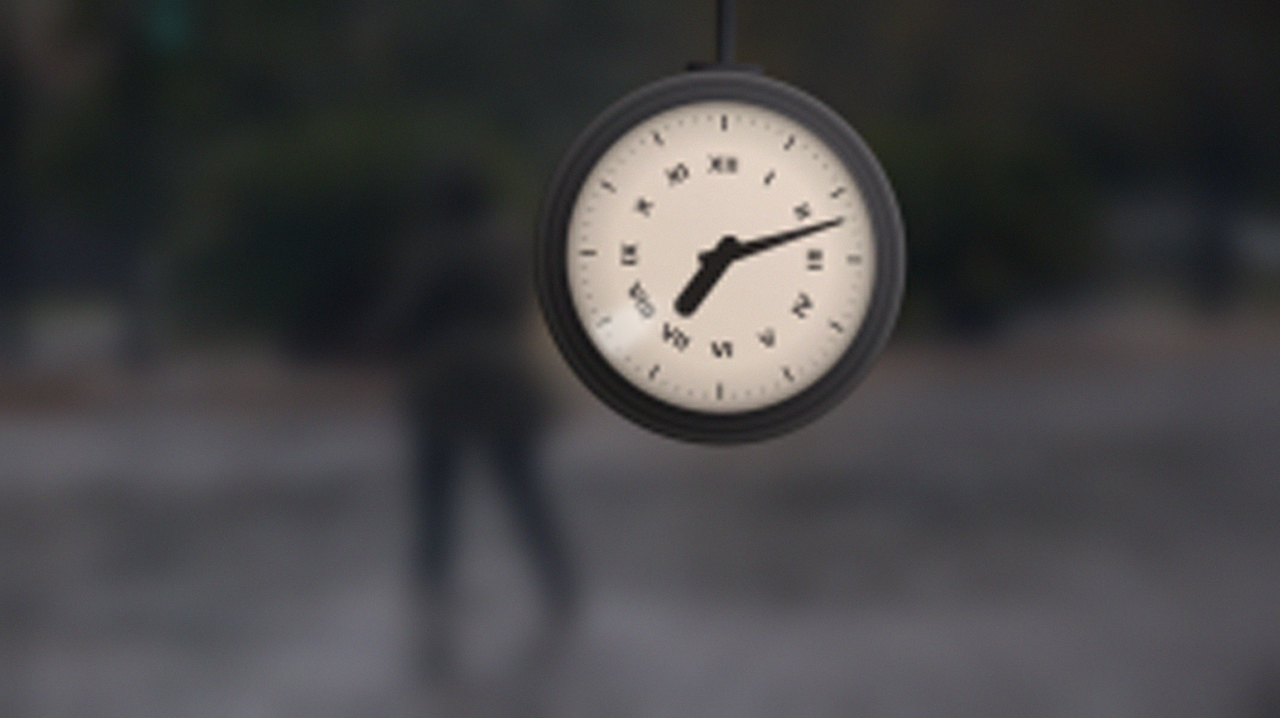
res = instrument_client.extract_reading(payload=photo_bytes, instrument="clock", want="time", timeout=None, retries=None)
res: 7:12
